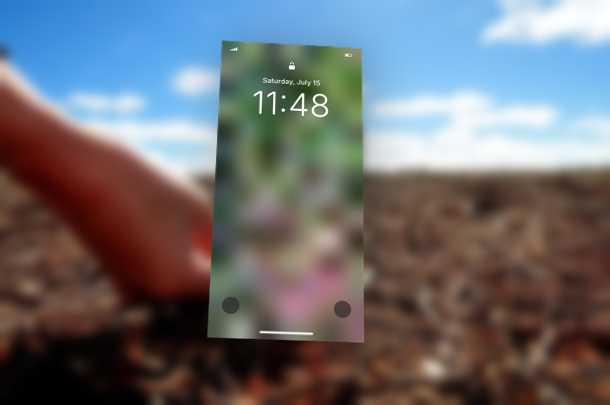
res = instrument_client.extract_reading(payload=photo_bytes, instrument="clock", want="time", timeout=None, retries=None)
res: 11:48
